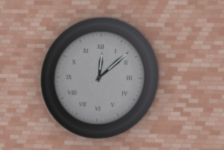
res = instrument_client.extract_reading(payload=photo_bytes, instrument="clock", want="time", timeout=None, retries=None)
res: 12:08
